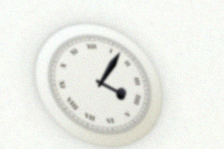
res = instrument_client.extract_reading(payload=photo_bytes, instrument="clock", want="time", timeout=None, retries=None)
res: 4:07
